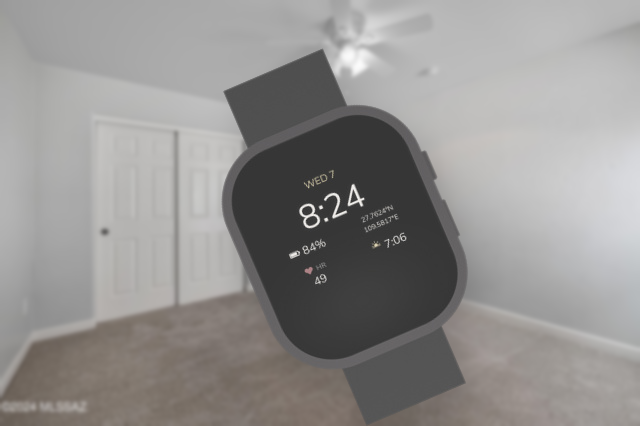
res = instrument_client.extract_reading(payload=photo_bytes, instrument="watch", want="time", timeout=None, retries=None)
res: 8:24
